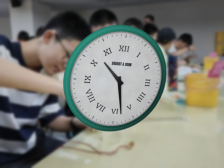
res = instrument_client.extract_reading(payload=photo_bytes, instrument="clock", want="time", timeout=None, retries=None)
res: 10:28
